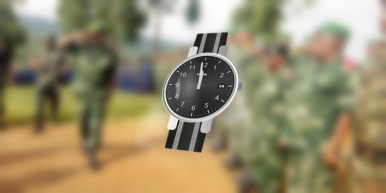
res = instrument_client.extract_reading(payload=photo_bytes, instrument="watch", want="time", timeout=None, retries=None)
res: 11:59
